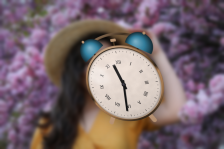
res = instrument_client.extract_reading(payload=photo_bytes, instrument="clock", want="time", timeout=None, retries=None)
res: 11:31
